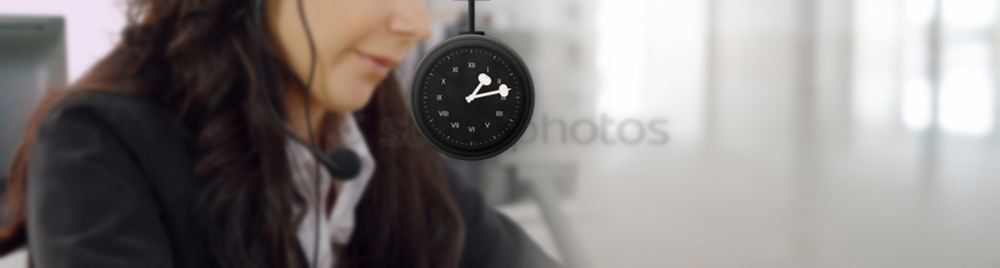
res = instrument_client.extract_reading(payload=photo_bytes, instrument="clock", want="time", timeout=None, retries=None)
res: 1:13
